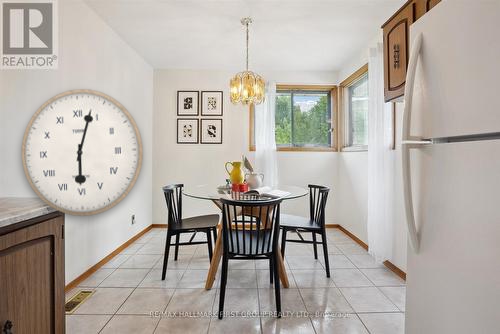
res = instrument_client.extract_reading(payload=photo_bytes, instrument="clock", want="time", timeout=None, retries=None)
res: 6:03
